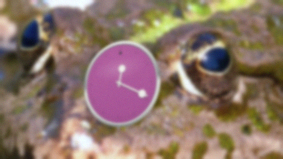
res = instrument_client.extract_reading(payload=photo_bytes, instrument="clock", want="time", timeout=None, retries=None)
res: 12:19
